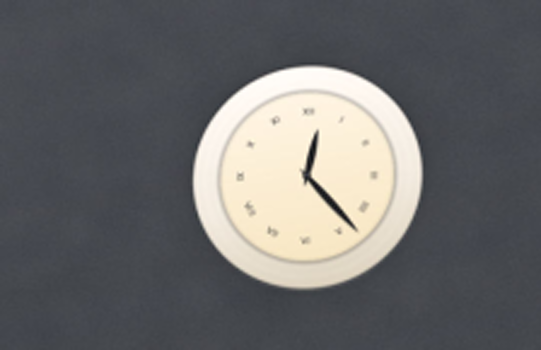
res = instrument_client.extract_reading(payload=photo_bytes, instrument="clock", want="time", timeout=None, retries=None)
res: 12:23
